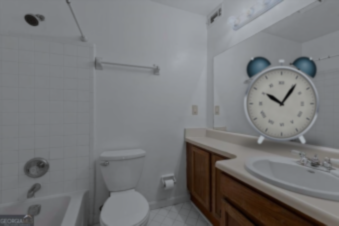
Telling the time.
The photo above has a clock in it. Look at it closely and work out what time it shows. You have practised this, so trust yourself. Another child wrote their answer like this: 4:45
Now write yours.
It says 10:06
